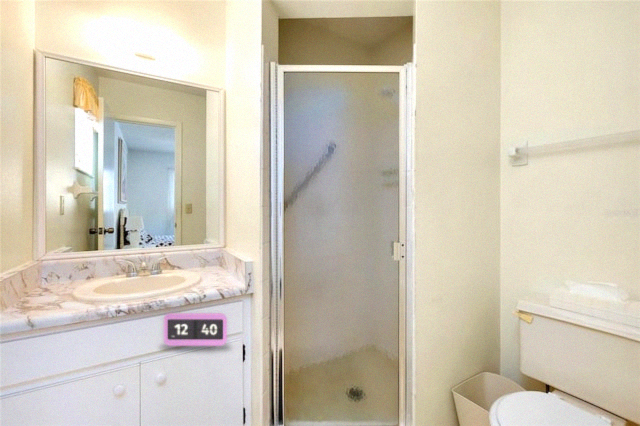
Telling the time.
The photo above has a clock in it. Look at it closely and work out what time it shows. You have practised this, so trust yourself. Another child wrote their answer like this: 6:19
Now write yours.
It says 12:40
